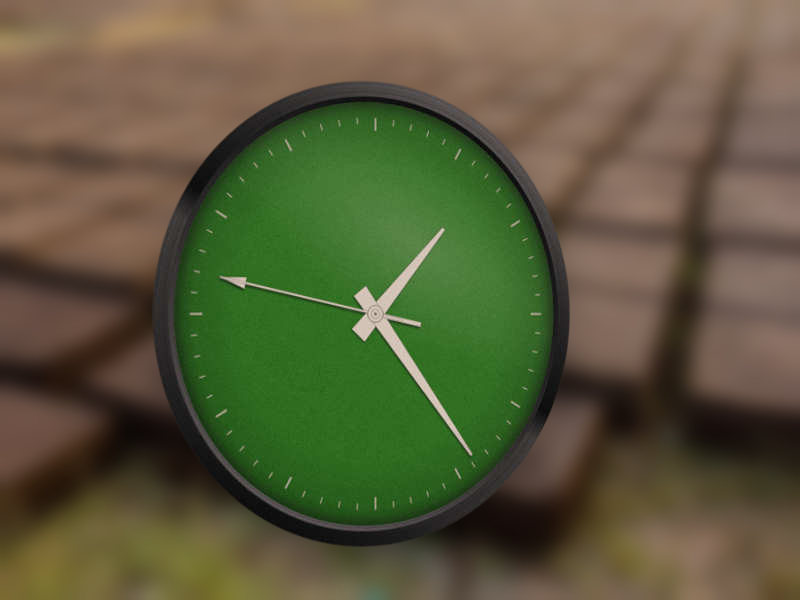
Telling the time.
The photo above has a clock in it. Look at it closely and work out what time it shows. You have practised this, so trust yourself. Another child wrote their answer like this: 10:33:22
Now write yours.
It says 1:23:47
